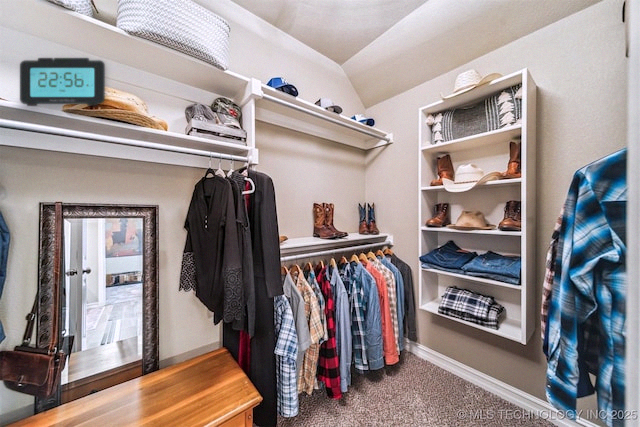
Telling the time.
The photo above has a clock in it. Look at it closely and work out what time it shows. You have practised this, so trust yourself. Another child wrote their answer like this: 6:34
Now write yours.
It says 22:56
